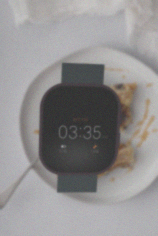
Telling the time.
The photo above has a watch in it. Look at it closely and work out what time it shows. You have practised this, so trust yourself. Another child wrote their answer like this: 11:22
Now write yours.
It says 3:35
